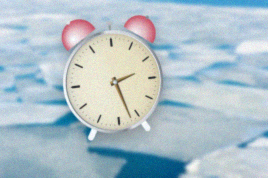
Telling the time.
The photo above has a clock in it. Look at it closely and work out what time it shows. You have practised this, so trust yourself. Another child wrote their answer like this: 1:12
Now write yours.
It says 2:27
